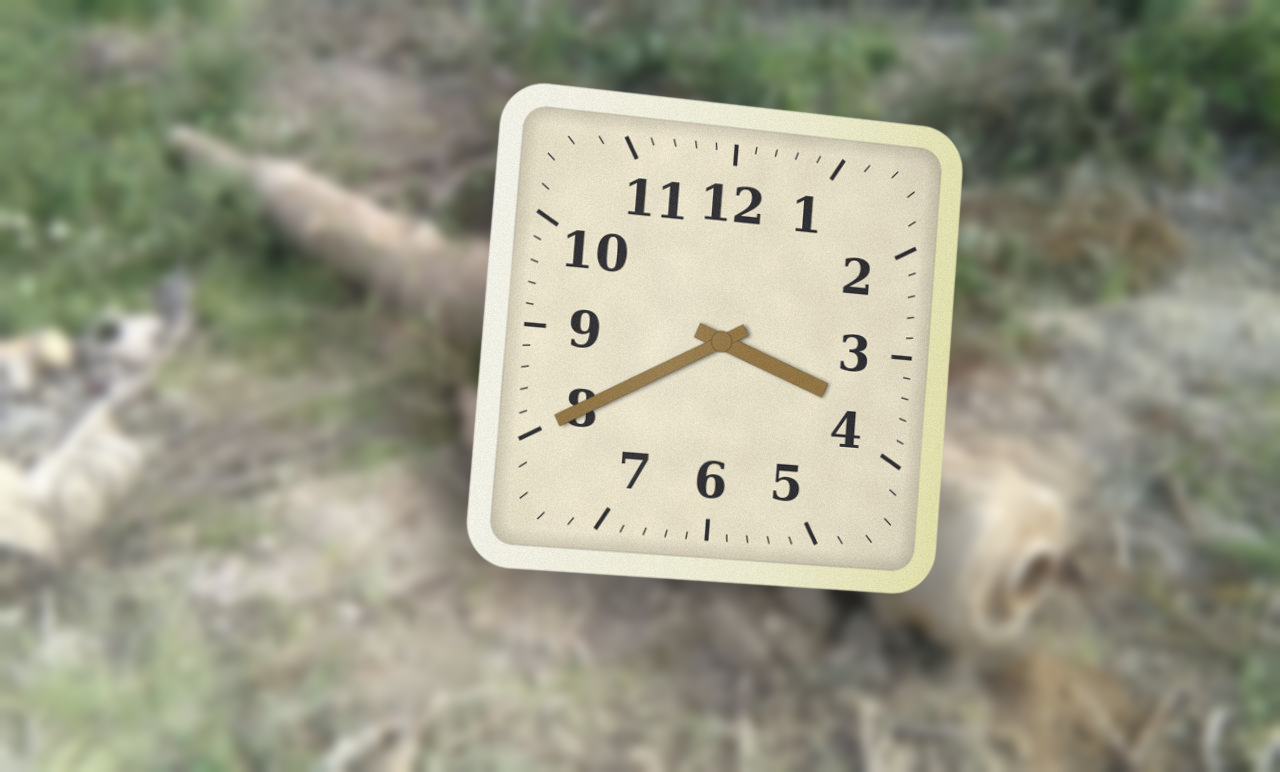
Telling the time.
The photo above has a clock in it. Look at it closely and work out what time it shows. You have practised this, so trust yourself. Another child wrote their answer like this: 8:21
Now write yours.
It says 3:40
